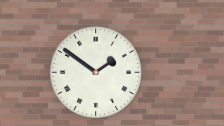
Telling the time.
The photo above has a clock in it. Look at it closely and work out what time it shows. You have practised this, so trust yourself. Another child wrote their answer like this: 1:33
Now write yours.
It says 1:51
